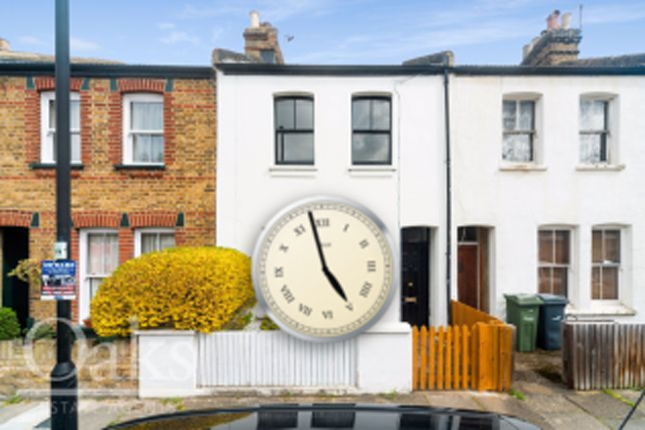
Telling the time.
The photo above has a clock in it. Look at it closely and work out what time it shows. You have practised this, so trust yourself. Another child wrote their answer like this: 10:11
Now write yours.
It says 4:58
